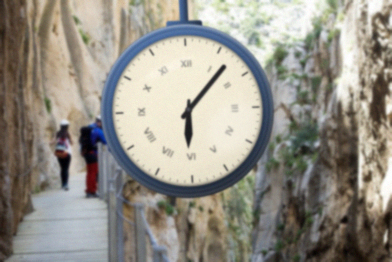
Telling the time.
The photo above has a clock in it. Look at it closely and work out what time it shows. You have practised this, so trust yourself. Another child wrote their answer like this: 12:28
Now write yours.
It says 6:07
